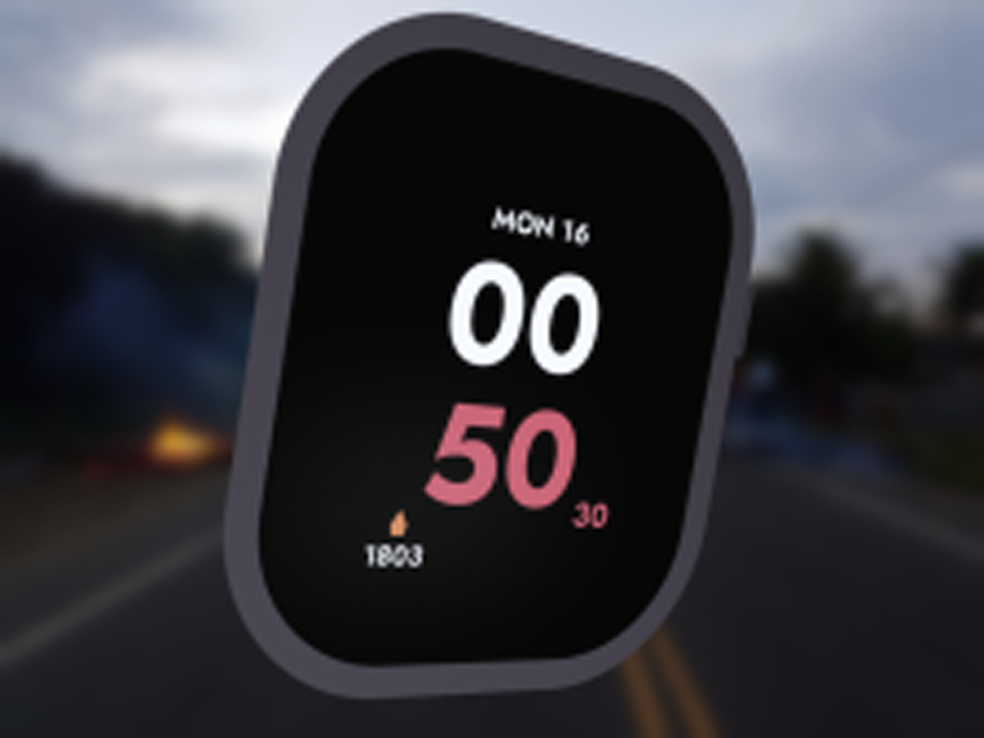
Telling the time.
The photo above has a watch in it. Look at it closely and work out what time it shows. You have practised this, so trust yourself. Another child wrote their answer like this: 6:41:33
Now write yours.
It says 0:50:30
